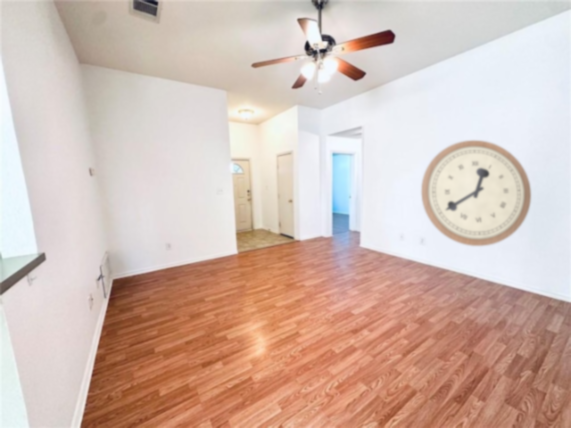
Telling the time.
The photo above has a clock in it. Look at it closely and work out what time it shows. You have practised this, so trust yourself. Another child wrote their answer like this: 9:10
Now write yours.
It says 12:40
